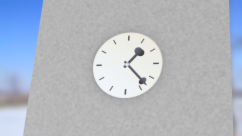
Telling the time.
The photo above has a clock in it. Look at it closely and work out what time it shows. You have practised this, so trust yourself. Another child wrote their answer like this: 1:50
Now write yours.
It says 1:23
